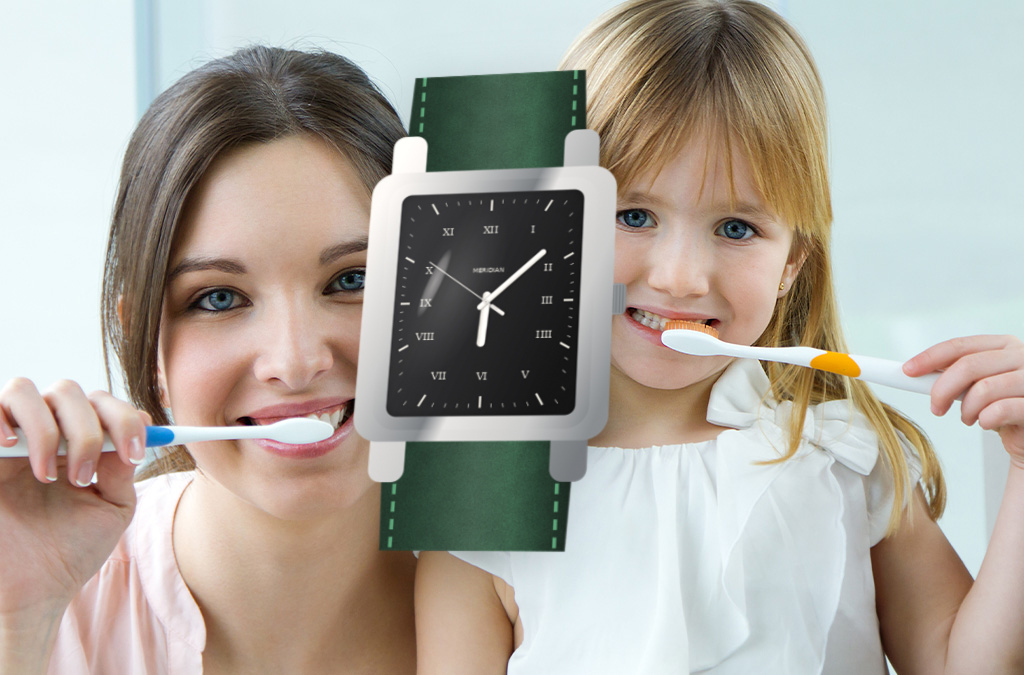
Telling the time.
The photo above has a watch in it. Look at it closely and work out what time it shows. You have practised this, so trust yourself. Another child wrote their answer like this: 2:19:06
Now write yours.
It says 6:07:51
